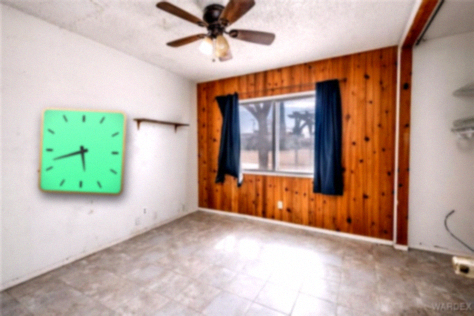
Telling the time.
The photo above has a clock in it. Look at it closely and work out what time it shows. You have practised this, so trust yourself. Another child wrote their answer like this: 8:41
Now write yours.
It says 5:42
